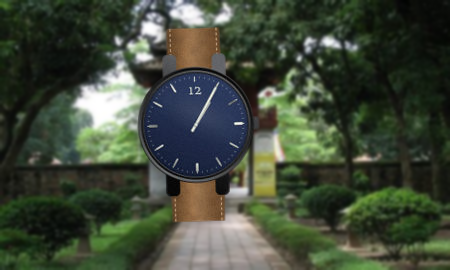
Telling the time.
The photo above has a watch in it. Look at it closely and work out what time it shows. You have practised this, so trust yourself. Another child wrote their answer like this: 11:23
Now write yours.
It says 1:05
